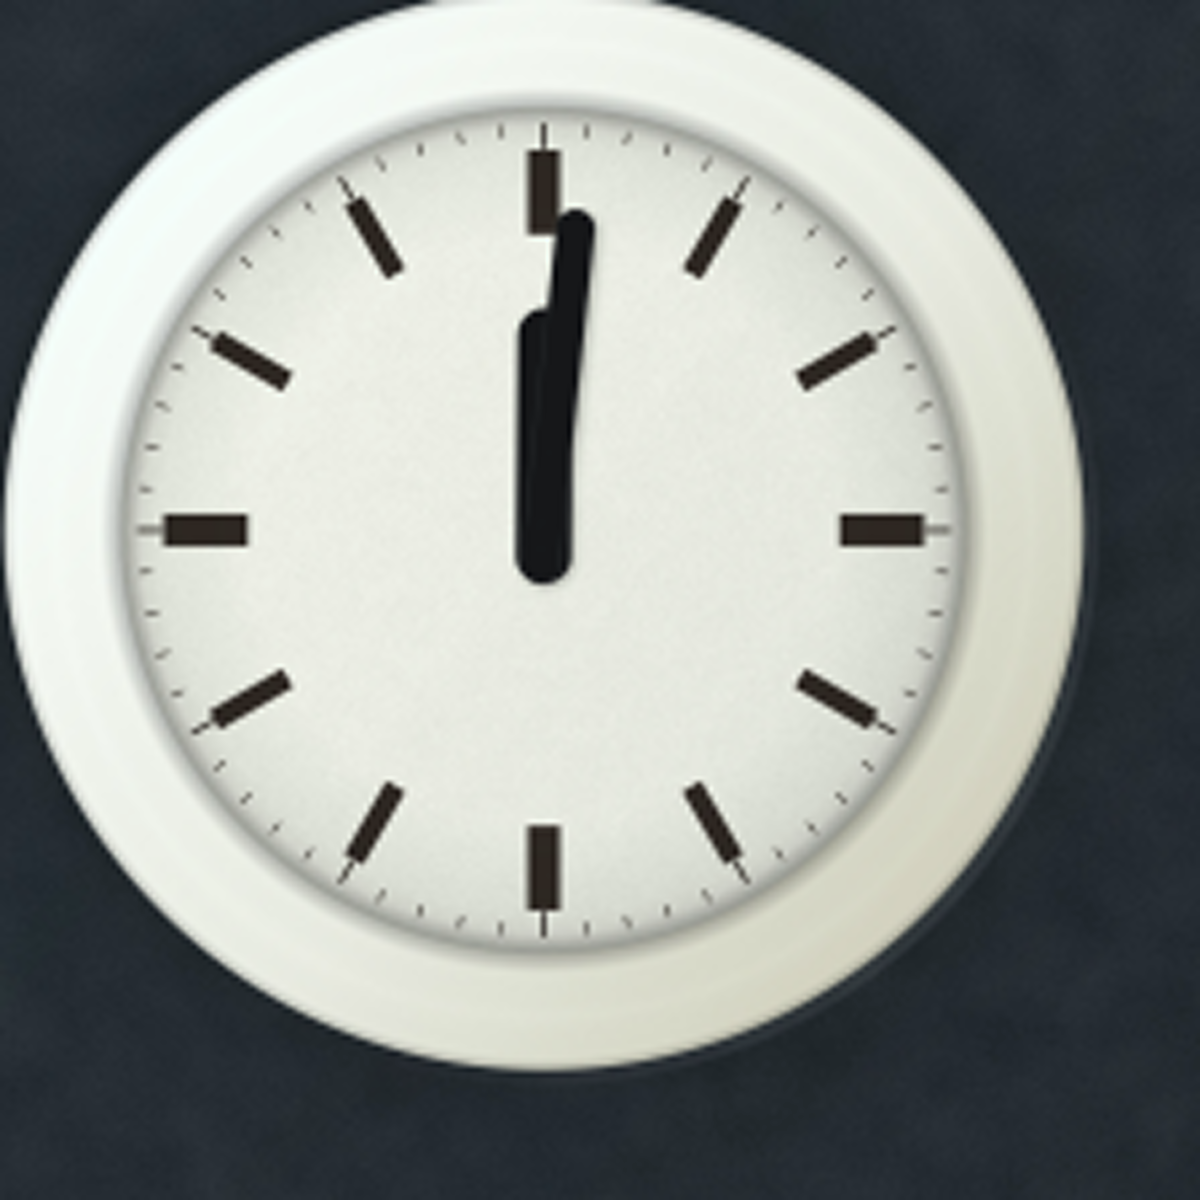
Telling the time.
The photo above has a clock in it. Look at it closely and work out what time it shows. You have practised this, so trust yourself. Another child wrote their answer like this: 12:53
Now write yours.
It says 12:01
